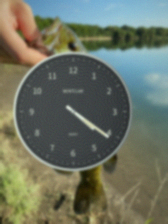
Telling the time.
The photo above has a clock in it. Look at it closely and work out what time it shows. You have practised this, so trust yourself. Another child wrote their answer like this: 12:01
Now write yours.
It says 4:21
